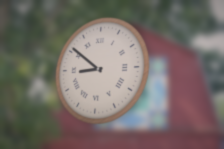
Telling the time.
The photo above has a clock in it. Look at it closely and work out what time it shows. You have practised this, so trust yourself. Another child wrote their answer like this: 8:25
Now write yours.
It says 8:51
